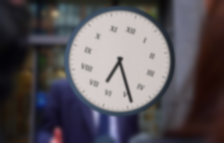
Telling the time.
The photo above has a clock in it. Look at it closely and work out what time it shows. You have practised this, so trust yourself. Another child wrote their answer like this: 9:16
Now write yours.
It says 6:24
